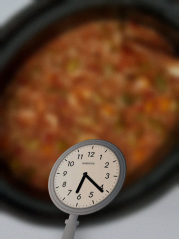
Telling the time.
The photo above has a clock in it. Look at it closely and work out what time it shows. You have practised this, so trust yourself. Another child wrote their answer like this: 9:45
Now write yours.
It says 6:21
